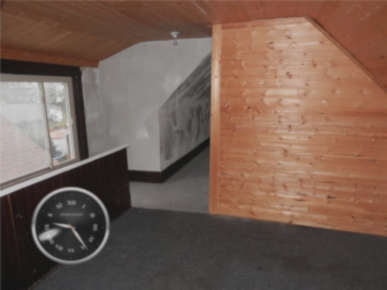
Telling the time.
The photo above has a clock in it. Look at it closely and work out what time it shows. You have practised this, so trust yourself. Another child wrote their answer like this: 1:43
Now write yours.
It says 9:24
